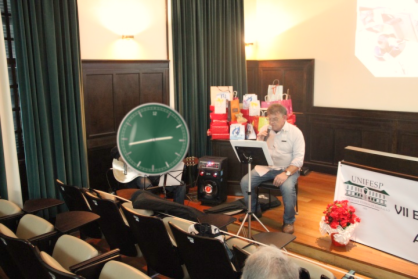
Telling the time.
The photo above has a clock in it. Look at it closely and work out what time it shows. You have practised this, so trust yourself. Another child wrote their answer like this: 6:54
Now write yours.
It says 2:43
